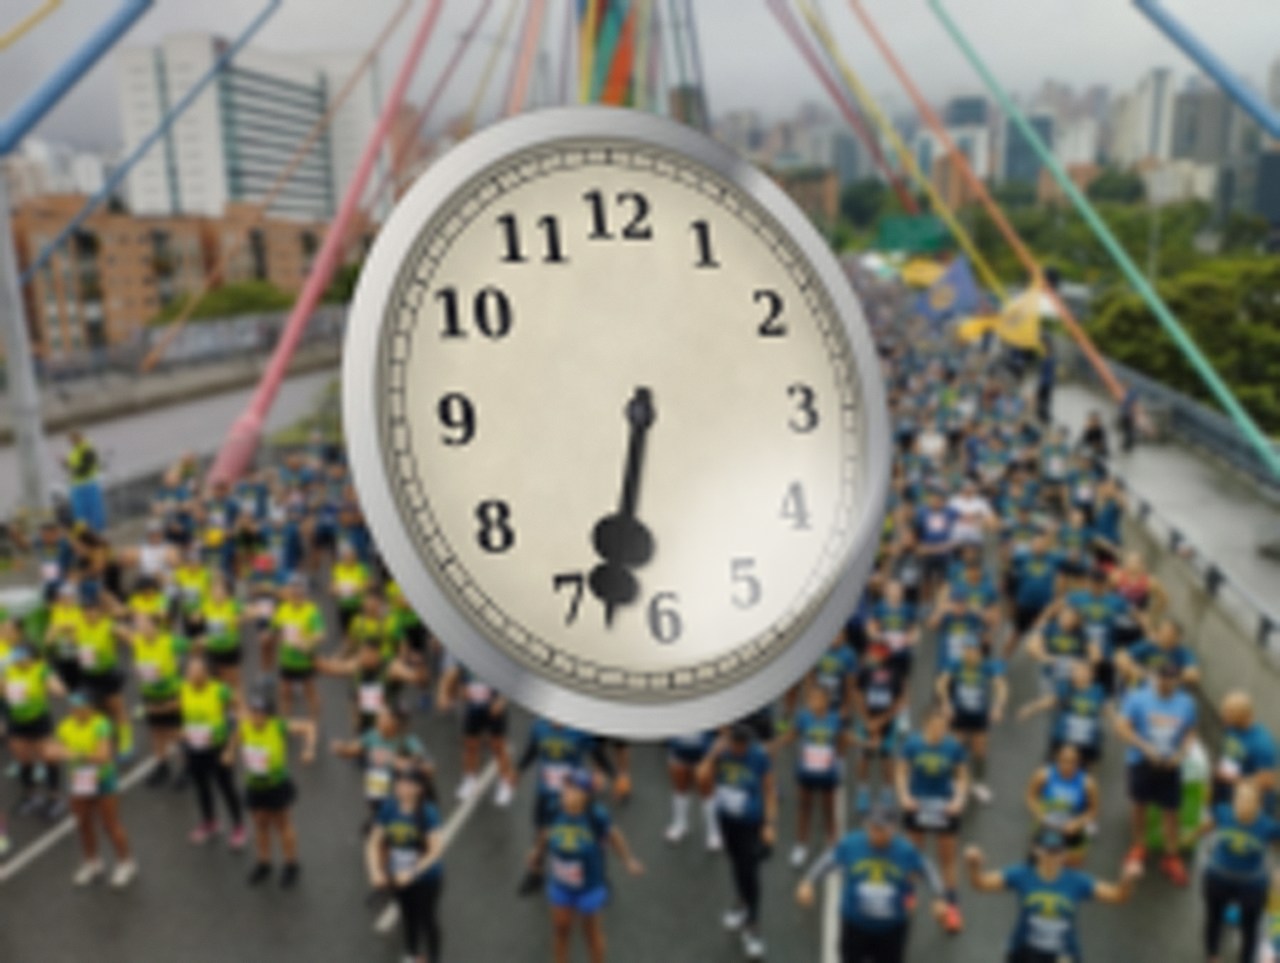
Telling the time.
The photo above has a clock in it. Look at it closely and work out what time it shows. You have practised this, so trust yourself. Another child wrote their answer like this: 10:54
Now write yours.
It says 6:33
